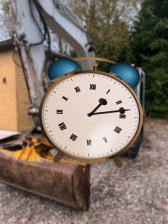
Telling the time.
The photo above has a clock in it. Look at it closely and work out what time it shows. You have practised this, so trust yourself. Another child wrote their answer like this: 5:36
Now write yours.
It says 1:13
